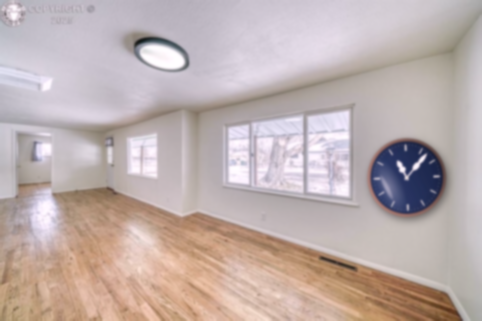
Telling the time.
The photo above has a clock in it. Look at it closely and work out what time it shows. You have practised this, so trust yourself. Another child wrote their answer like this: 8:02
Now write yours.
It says 11:07
